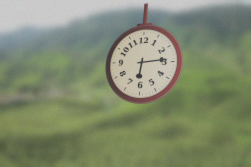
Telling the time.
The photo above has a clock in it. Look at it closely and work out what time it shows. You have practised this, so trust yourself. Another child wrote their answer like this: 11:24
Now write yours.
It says 6:14
